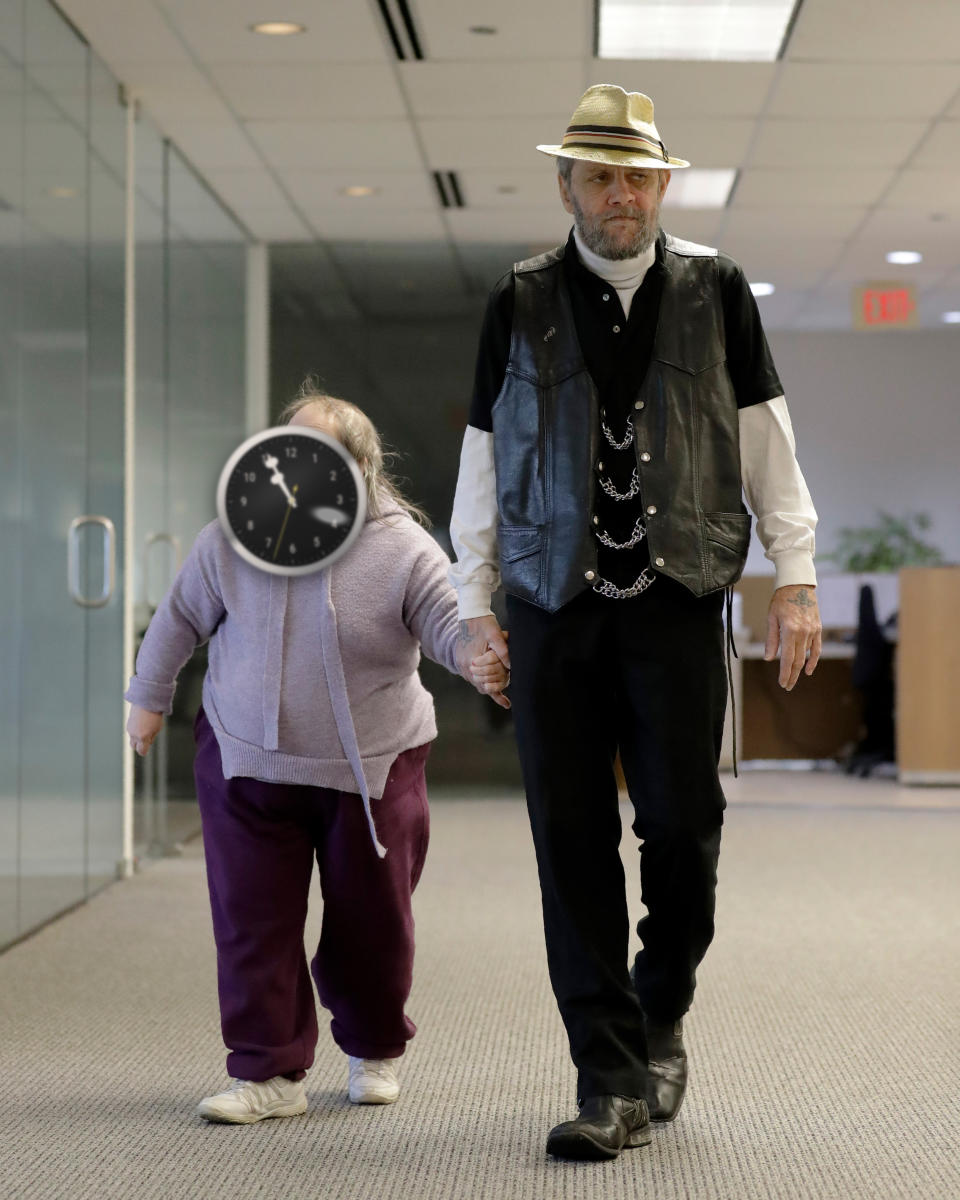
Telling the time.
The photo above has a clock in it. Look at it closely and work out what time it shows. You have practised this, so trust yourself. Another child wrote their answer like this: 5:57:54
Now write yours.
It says 10:55:33
